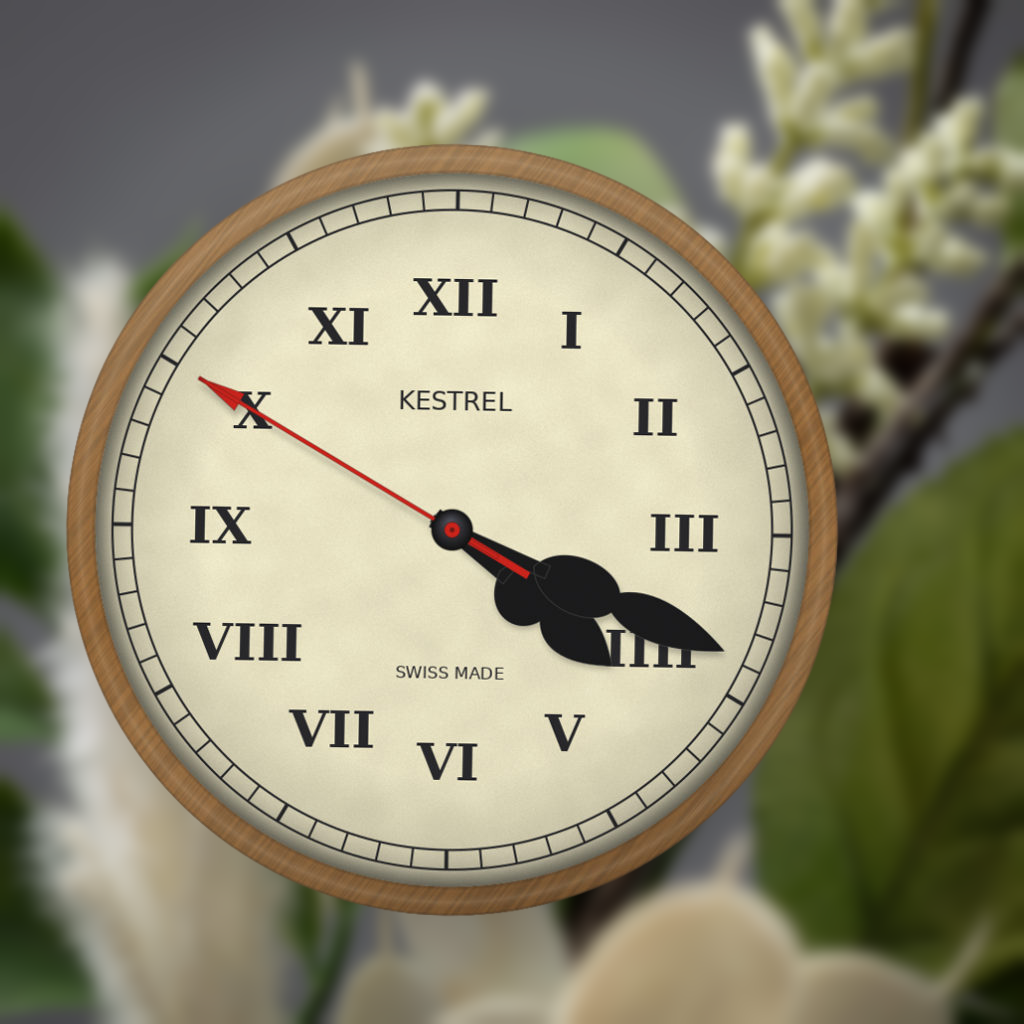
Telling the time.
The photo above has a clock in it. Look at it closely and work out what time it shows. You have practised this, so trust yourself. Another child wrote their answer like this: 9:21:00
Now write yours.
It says 4:18:50
